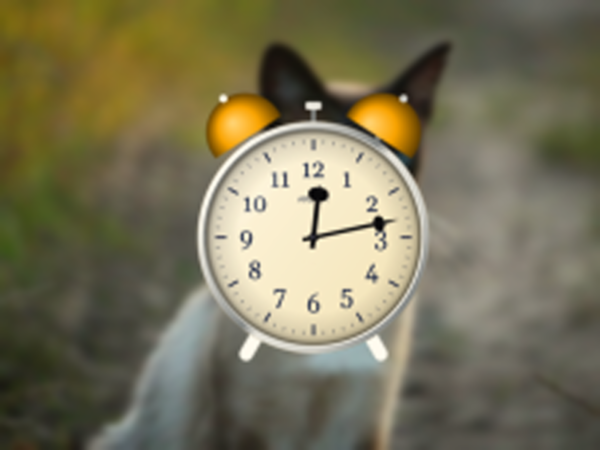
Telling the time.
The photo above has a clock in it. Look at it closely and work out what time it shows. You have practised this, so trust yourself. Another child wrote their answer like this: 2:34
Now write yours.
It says 12:13
